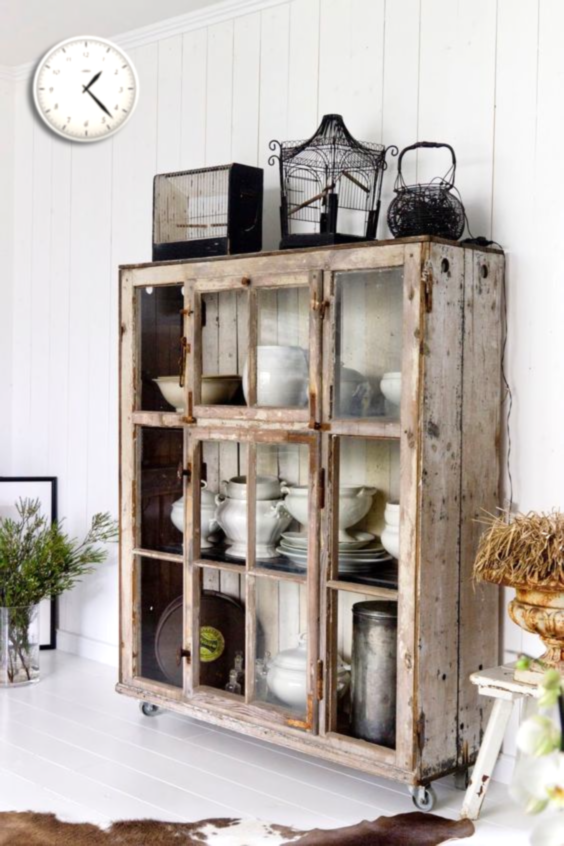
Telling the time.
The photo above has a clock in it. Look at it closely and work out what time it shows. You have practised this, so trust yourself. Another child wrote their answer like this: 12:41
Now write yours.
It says 1:23
